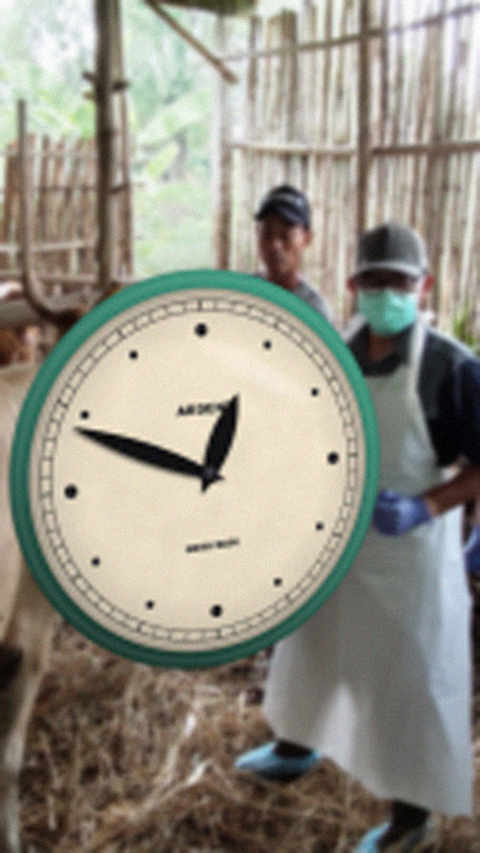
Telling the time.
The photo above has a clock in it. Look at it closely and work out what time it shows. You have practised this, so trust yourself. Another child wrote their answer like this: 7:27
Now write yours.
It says 12:49
